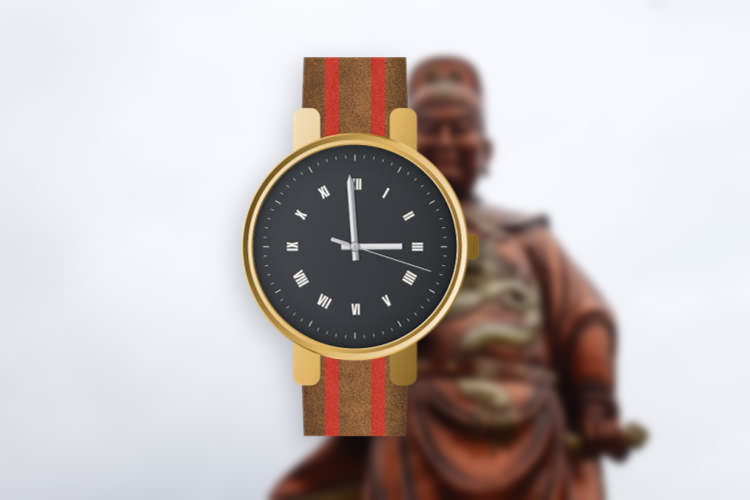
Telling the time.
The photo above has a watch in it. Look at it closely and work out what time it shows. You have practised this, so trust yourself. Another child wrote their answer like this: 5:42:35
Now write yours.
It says 2:59:18
